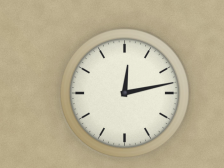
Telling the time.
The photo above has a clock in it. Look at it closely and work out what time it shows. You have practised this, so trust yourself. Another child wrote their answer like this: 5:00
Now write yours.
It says 12:13
